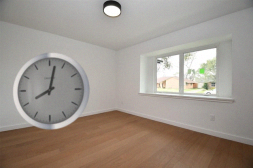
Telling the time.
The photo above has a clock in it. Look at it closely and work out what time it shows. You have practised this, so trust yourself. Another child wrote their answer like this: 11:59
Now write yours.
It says 8:02
